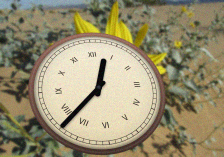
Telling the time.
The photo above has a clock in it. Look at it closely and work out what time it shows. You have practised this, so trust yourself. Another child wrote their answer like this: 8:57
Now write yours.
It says 12:38
